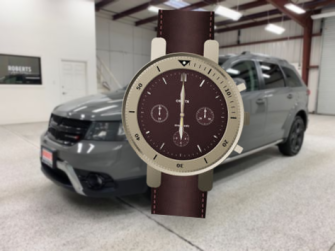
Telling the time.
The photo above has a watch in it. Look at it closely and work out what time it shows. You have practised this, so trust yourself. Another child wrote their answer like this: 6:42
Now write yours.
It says 6:00
